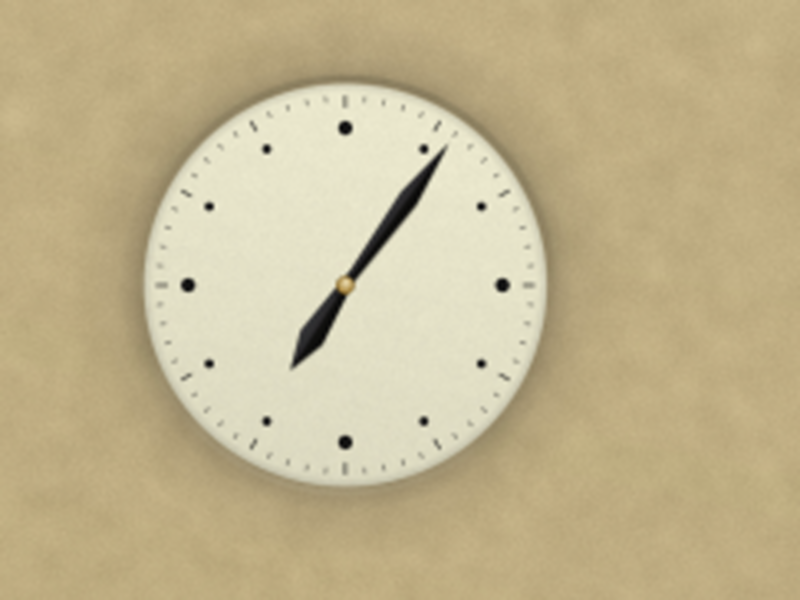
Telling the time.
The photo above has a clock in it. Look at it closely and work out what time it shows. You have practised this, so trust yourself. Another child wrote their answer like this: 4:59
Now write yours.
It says 7:06
